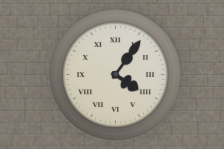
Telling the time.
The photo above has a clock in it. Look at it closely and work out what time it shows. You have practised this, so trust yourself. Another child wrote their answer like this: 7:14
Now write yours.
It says 4:06
